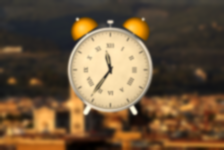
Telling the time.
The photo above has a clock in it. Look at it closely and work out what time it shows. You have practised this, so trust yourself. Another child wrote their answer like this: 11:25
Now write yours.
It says 11:36
